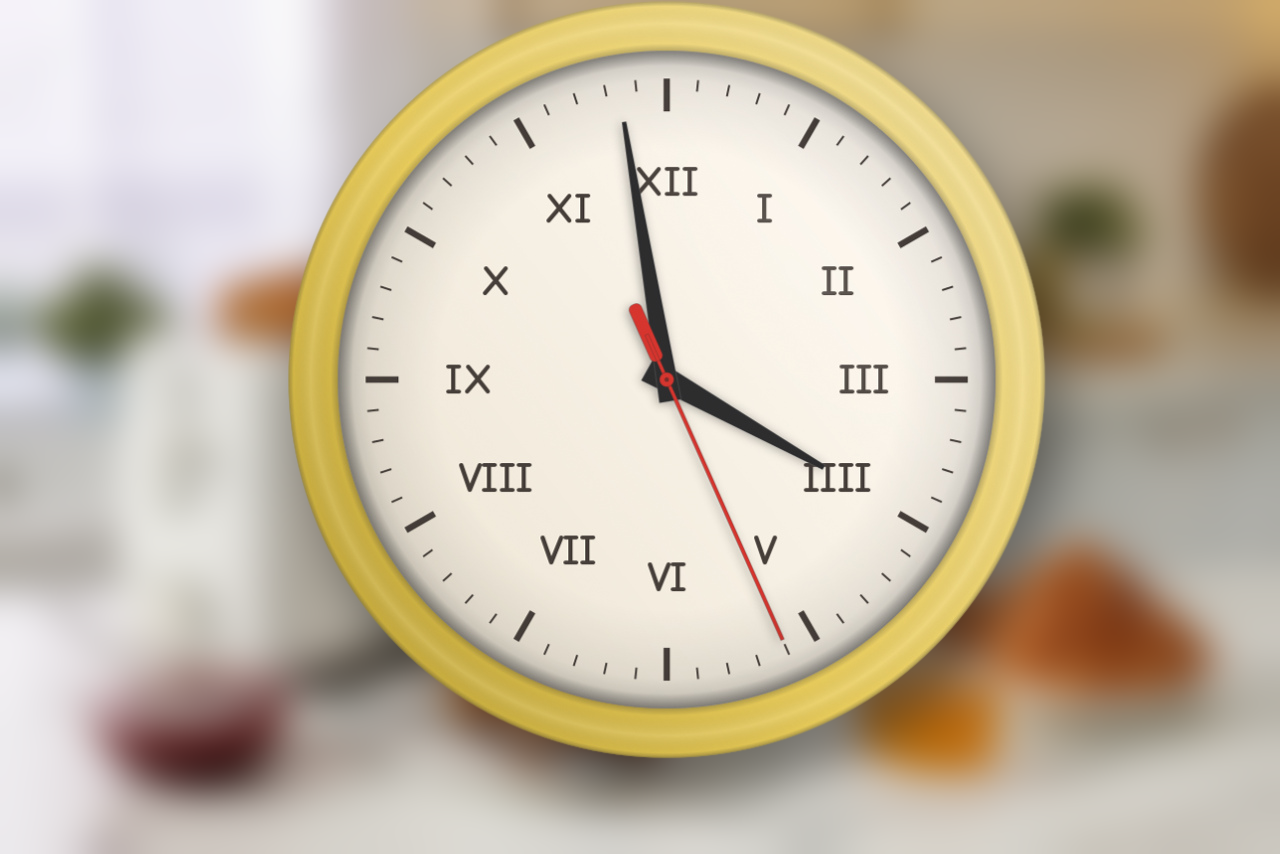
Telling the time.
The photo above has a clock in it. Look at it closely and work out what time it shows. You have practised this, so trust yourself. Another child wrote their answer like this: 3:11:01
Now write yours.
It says 3:58:26
